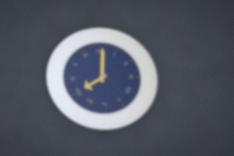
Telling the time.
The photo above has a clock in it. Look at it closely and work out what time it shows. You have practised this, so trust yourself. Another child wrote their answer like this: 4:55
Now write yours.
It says 8:01
